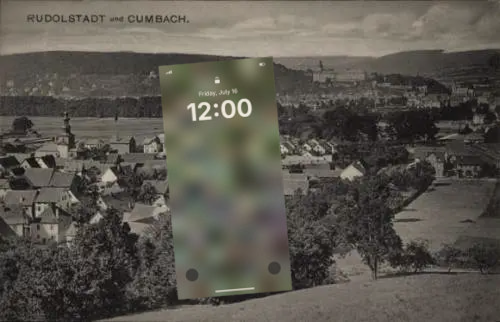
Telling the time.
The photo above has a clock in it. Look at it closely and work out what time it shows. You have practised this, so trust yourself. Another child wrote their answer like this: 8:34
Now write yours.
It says 12:00
